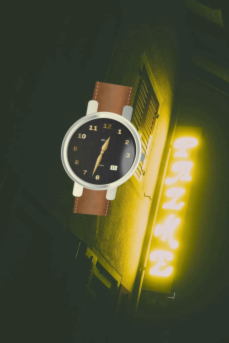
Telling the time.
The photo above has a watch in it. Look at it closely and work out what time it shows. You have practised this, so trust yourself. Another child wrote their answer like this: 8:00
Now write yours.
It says 12:32
